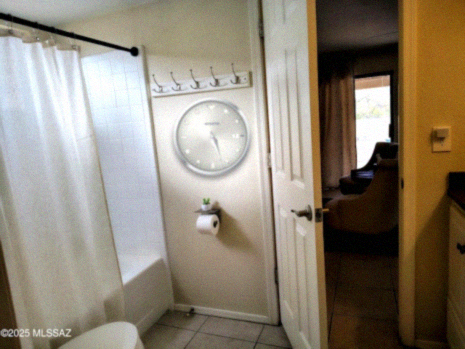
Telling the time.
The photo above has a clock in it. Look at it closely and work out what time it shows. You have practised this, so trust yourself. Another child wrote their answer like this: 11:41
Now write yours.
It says 5:27
